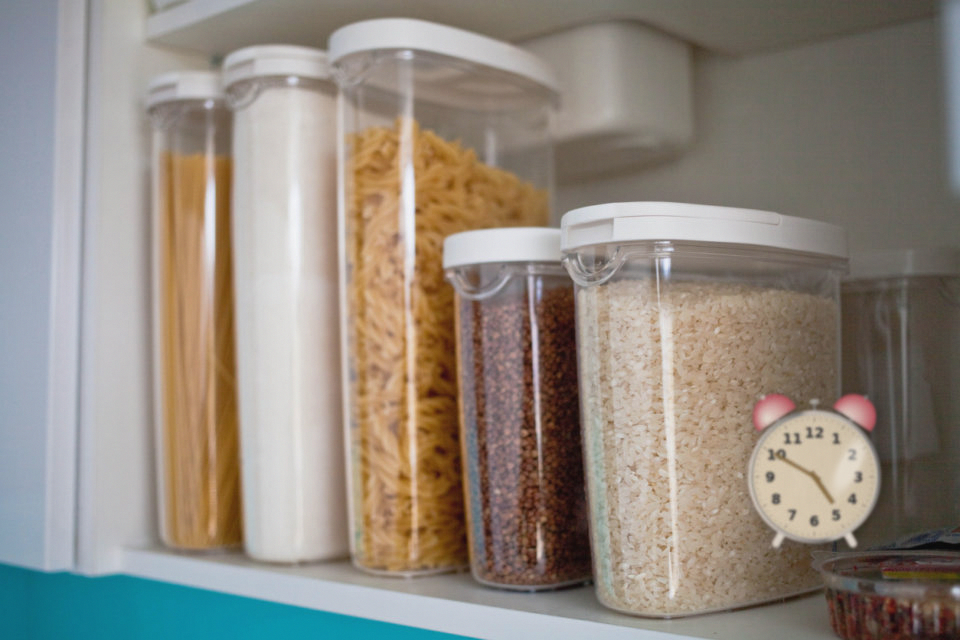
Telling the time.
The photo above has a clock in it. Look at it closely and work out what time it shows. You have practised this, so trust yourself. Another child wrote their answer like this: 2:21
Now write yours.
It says 4:50
